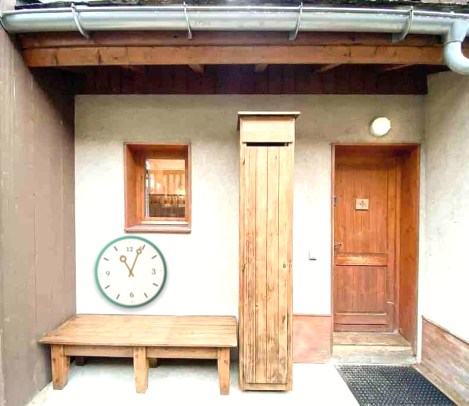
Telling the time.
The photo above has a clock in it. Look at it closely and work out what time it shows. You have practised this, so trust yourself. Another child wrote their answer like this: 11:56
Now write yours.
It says 11:04
